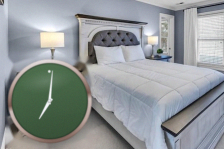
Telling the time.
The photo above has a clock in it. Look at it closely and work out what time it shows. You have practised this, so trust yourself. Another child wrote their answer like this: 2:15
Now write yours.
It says 7:01
